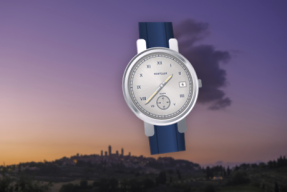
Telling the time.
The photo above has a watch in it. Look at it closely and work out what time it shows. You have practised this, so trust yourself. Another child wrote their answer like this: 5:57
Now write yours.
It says 1:38
